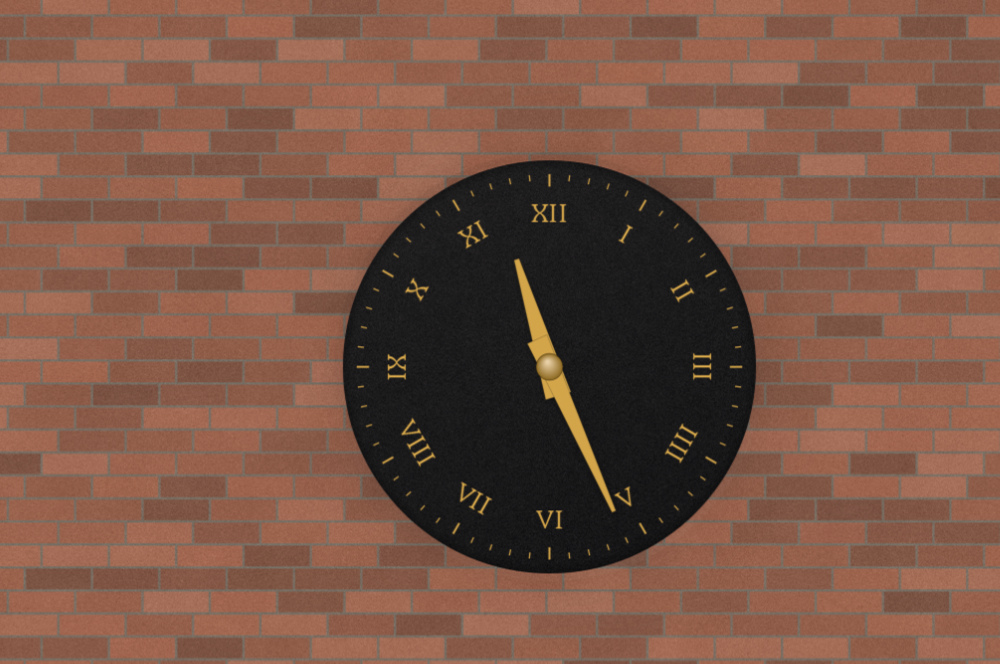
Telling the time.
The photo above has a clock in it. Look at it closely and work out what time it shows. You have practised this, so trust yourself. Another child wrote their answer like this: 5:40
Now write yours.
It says 11:26
